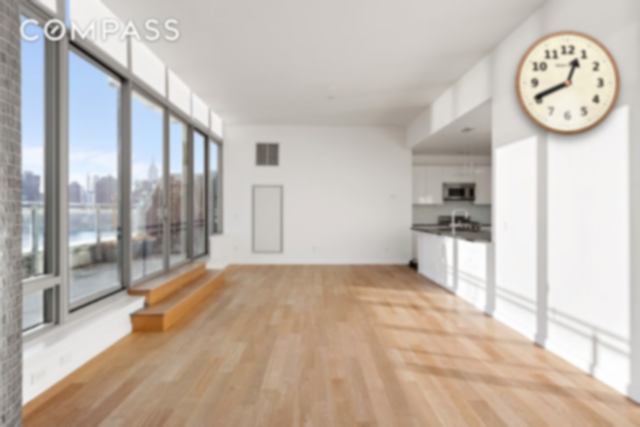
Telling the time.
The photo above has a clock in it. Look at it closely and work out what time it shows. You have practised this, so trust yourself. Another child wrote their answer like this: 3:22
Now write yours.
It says 12:41
